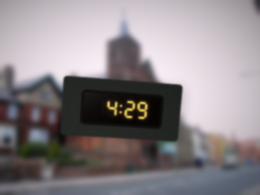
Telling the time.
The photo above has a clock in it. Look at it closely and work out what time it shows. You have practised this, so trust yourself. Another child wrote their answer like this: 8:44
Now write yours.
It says 4:29
